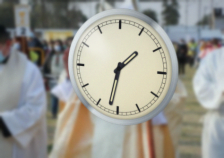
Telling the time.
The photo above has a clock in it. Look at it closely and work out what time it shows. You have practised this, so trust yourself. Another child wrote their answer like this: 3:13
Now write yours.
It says 1:32
